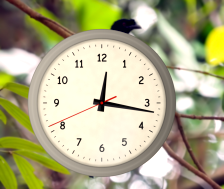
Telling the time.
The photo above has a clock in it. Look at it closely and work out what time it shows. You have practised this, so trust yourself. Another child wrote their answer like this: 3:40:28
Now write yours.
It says 12:16:41
